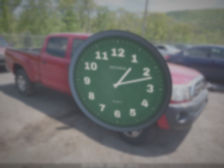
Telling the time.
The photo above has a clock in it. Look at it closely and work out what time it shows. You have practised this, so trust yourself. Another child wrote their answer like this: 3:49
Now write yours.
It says 1:12
